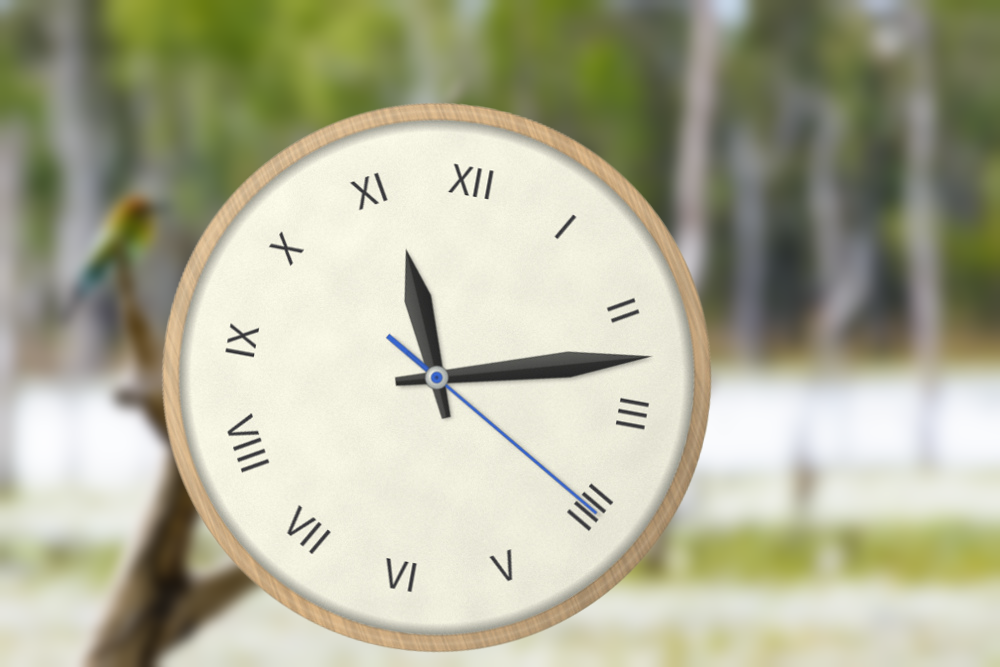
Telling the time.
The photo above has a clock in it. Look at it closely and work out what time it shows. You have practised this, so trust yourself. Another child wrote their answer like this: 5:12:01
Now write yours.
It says 11:12:20
